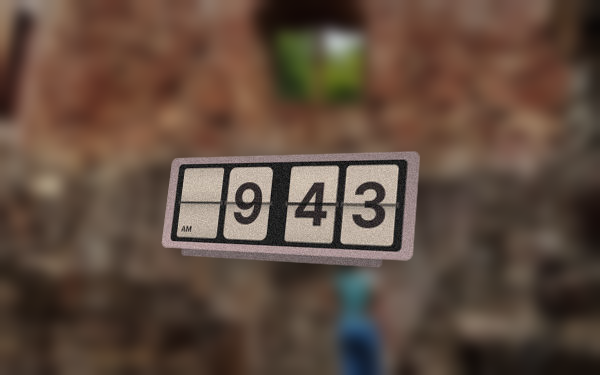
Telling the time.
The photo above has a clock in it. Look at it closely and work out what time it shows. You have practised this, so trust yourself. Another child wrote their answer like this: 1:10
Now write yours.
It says 9:43
